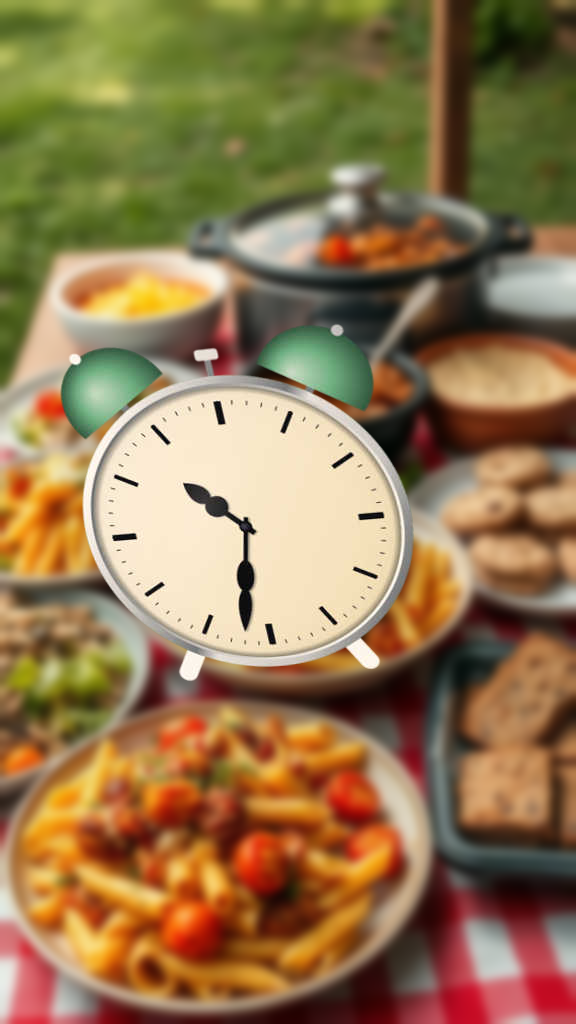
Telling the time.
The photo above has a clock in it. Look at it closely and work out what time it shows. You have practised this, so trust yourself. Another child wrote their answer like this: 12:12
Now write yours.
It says 10:32
